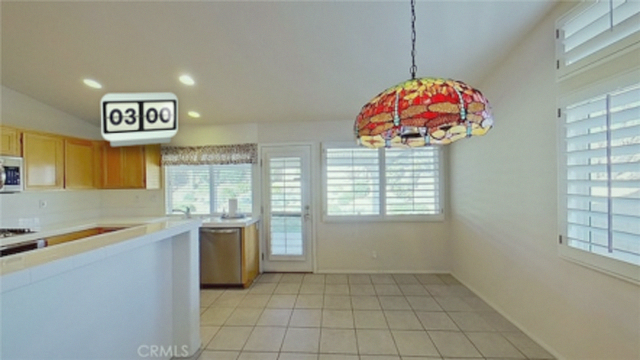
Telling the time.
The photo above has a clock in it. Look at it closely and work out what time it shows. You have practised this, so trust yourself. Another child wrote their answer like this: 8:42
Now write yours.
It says 3:00
